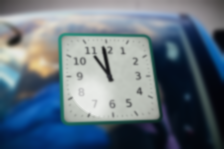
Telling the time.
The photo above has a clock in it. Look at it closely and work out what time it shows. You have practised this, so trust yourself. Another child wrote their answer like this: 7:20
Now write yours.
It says 10:59
